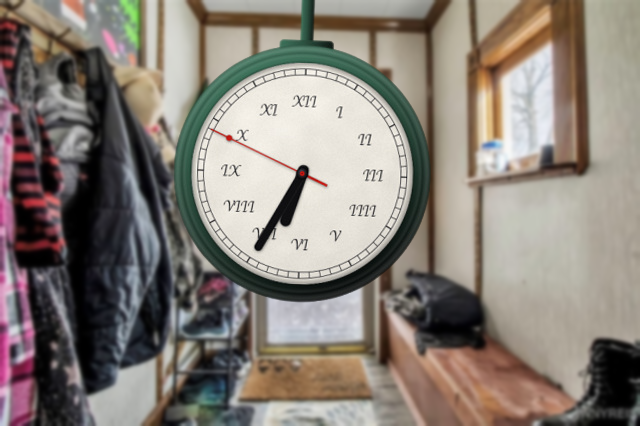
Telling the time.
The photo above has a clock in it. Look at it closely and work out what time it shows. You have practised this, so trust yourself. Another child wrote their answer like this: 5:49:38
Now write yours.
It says 6:34:49
